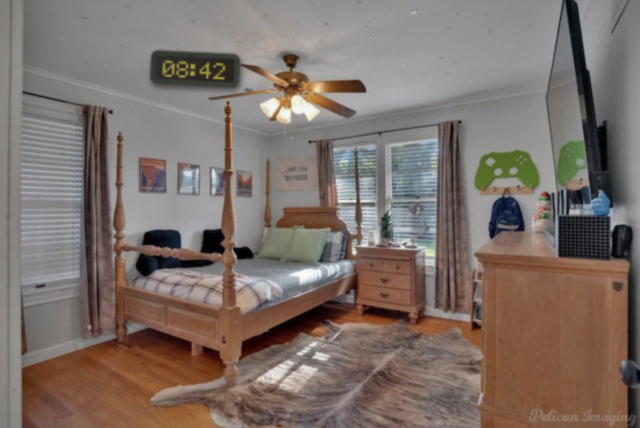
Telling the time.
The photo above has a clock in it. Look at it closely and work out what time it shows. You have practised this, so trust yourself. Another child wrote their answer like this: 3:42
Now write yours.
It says 8:42
